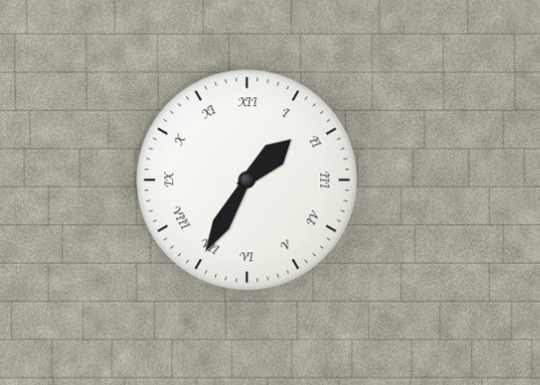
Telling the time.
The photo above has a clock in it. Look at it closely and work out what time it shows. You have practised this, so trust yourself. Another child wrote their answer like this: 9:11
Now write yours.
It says 1:35
